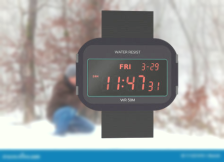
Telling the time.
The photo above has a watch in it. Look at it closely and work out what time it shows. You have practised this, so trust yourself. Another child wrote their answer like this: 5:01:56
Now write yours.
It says 11:47:31
